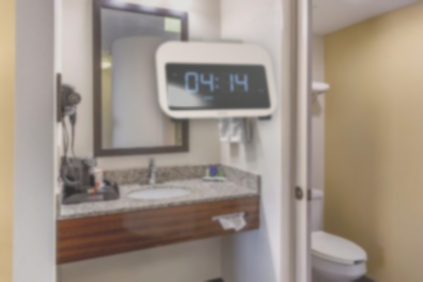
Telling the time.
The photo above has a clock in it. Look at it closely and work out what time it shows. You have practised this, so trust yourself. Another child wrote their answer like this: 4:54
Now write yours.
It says 4:14
